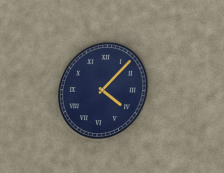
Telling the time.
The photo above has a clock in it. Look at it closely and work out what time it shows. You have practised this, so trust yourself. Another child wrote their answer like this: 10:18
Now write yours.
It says 4:07
